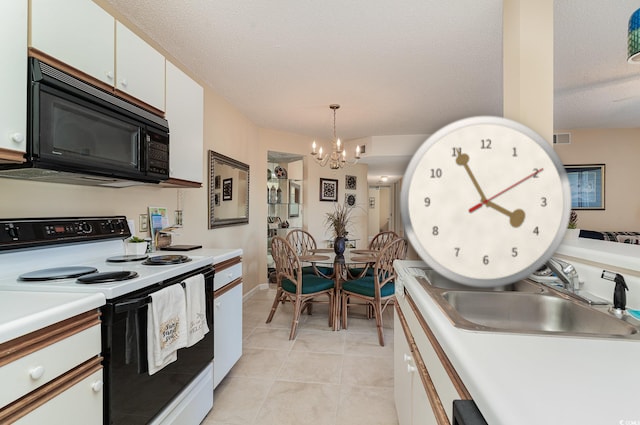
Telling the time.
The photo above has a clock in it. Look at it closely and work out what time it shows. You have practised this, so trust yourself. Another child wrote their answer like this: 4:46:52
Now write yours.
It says 3:55:10
